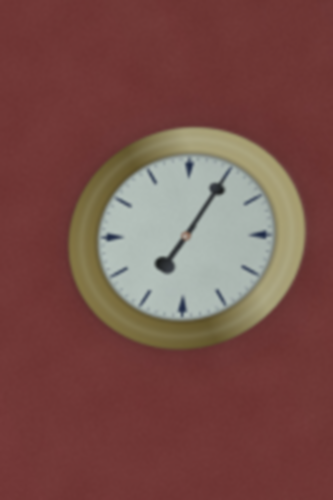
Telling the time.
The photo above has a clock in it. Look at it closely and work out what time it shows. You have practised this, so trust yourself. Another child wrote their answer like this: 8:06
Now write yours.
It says 7:05
